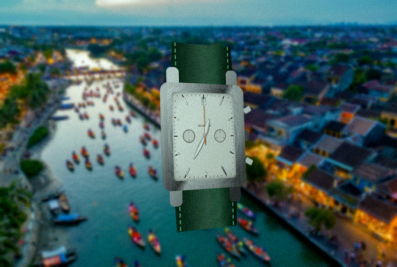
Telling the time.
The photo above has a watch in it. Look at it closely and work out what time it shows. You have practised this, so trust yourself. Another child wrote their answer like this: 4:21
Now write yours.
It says 12:35
